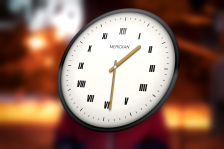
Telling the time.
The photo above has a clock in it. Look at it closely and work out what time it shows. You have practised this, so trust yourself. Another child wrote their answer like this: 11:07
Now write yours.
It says 1:29
